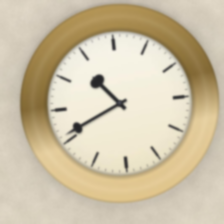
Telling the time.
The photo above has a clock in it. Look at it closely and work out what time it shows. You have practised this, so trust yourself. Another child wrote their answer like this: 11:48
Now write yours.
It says 10:41
